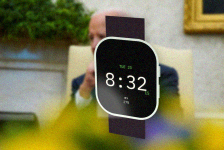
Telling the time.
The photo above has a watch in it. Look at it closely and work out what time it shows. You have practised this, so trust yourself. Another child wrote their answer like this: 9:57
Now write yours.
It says 8:32
